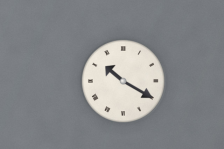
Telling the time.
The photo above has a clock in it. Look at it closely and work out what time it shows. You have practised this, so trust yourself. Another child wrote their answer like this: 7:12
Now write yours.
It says 10:20
